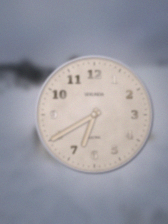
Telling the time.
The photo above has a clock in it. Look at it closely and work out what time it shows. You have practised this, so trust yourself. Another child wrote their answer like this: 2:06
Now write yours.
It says 6:40
